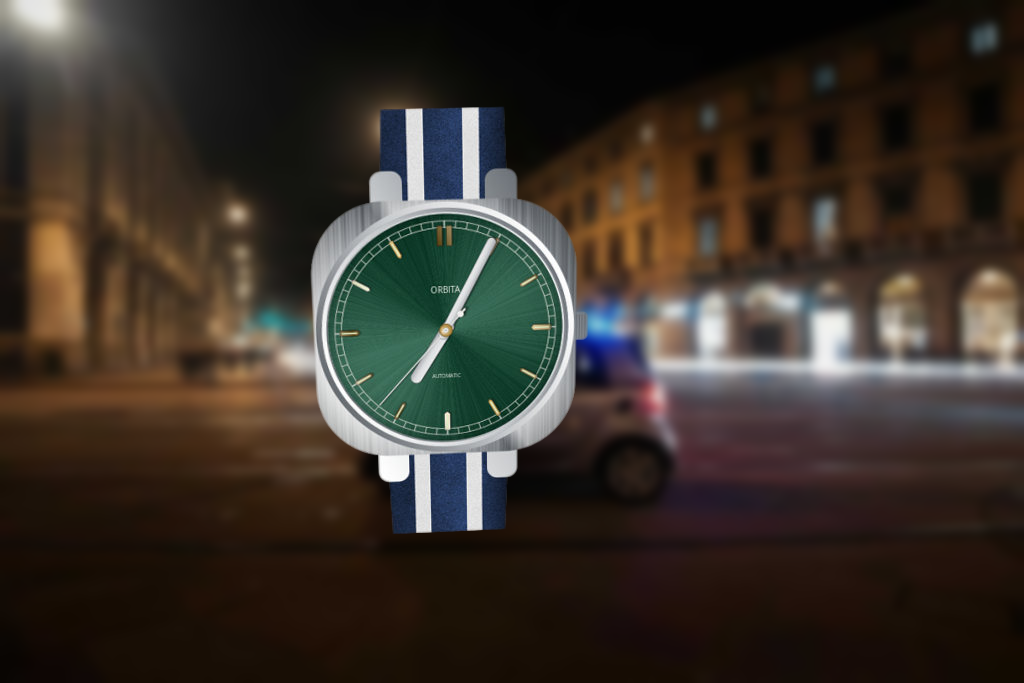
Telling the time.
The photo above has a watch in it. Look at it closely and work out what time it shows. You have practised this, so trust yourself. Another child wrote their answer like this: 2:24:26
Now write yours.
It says 7:04:37
